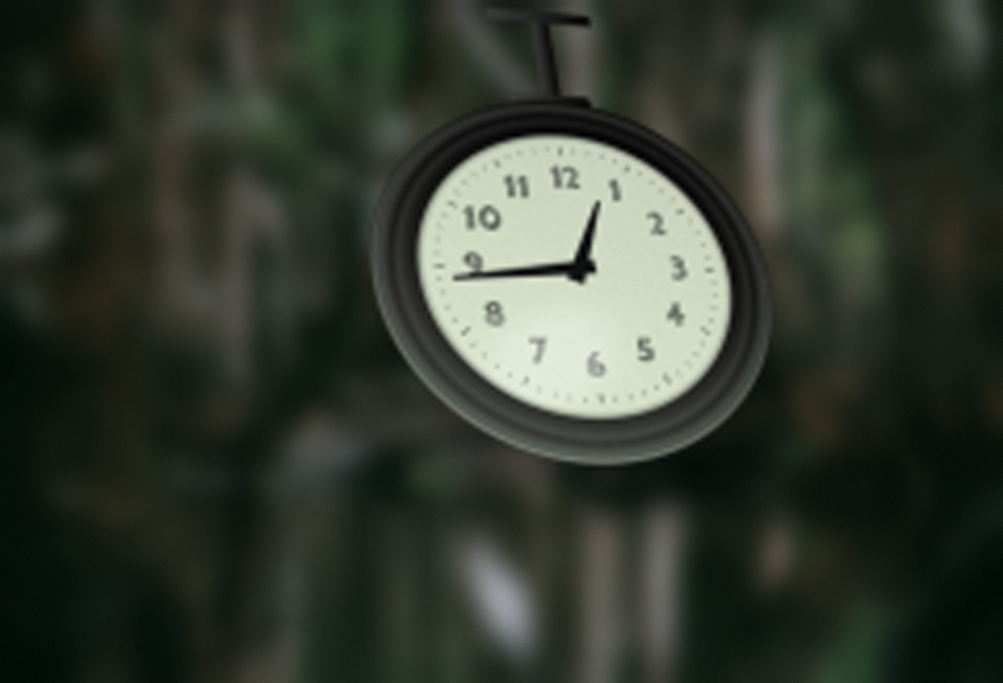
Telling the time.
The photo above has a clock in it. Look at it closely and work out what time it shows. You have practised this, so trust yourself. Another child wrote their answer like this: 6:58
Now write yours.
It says 12:44
